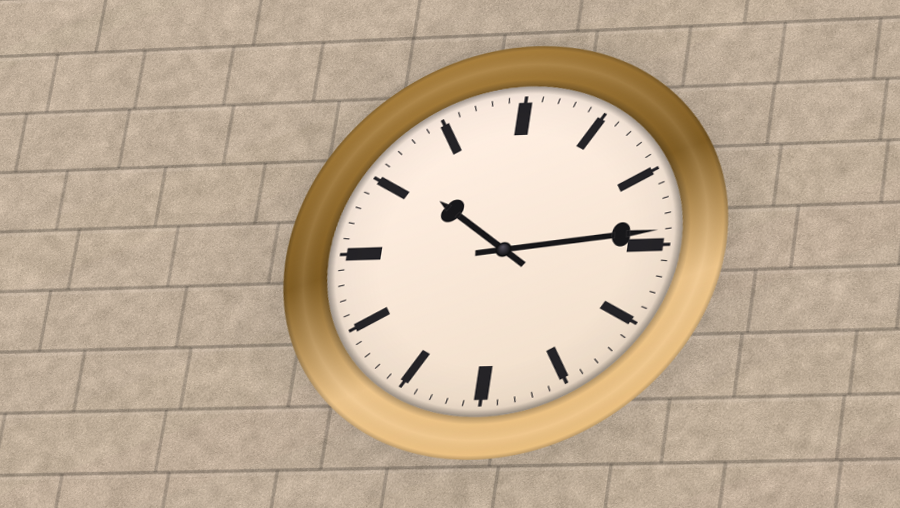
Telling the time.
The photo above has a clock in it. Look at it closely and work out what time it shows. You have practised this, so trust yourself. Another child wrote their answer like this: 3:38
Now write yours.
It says 10:14
